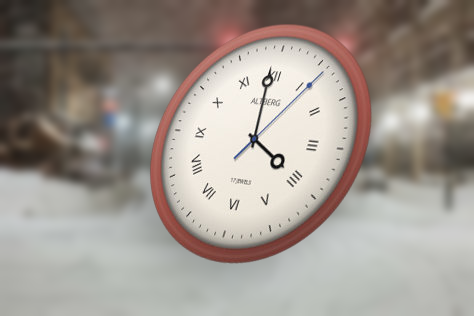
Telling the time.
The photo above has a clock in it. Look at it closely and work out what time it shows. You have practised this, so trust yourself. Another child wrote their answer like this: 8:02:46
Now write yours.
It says 3:59:06
